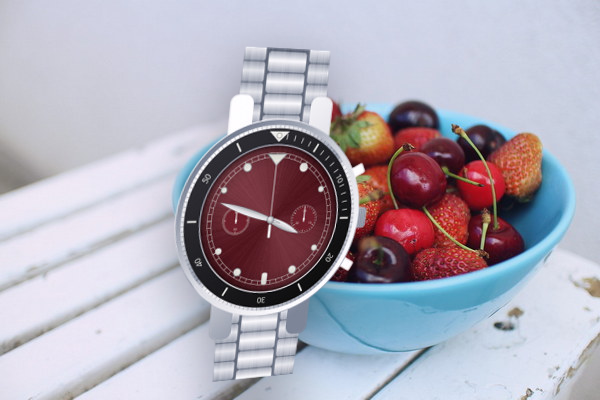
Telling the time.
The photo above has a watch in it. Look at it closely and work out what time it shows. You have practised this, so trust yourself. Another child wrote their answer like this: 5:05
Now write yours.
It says 3:48
